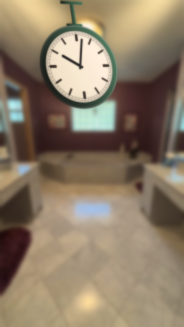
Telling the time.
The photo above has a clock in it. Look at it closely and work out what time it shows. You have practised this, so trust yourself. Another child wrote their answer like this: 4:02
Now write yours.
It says 10:02
